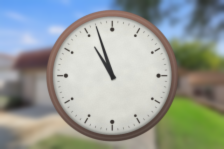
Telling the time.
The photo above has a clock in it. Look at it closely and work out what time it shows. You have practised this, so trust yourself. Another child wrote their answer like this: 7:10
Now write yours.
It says 10:57
